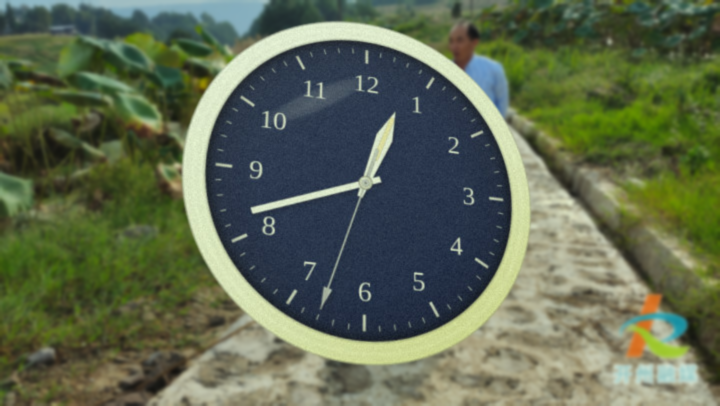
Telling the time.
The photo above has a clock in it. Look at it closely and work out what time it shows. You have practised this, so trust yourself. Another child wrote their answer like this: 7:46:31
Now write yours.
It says 12:41:33
